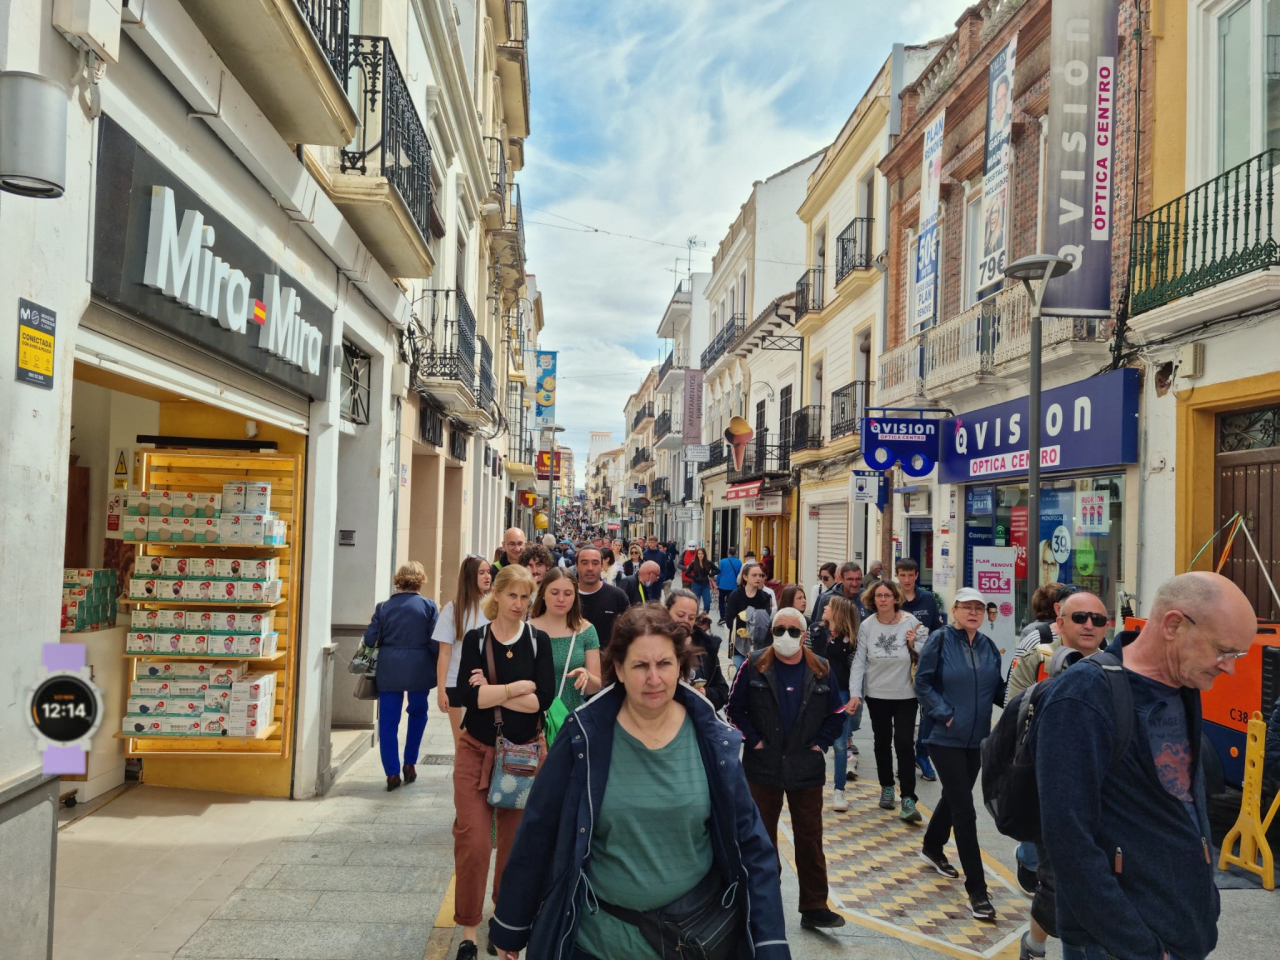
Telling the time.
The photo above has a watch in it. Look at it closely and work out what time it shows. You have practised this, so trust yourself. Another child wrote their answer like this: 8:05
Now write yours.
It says 12:14
